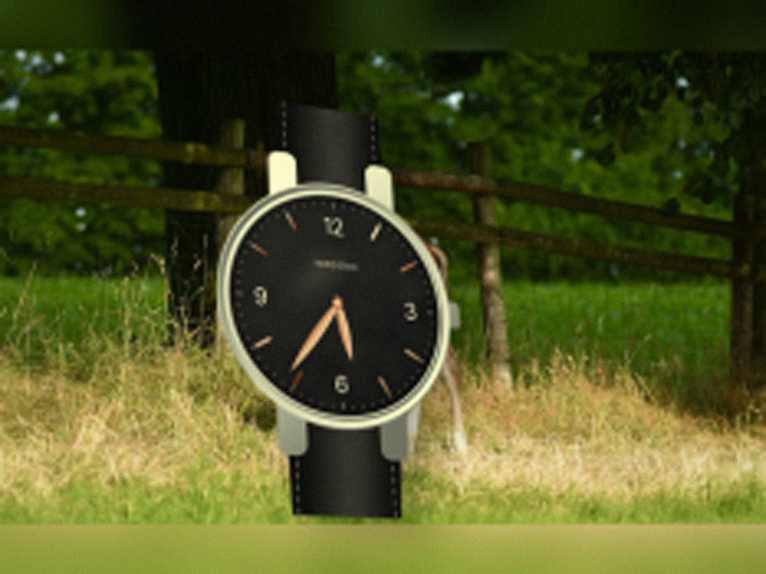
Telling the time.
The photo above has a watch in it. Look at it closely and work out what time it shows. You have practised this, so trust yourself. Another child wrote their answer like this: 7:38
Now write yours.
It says 5:36
